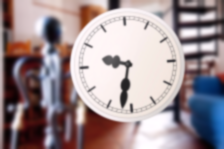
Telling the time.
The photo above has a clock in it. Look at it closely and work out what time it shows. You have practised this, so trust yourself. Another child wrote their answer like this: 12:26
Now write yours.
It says 9:32
